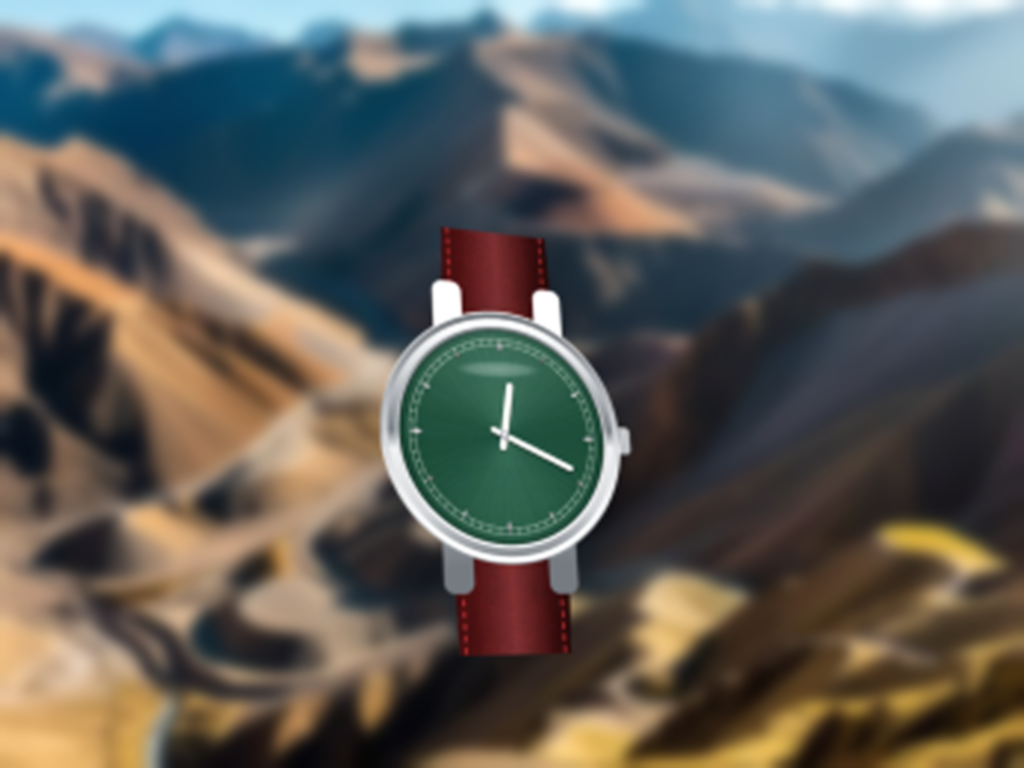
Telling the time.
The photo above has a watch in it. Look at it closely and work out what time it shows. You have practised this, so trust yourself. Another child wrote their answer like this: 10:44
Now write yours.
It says 12:19
